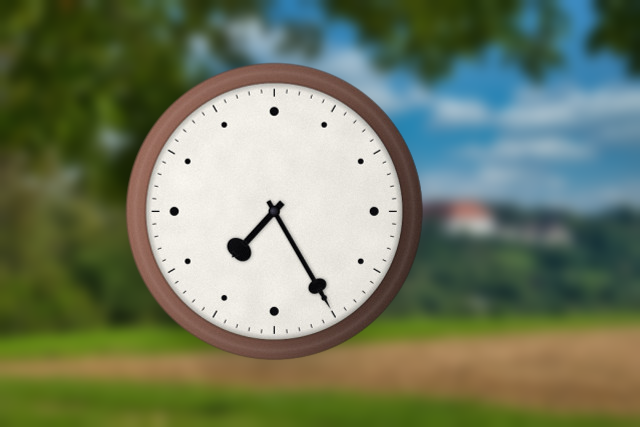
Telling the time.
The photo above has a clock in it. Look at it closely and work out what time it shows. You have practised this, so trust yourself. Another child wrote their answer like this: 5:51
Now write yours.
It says 7:25
